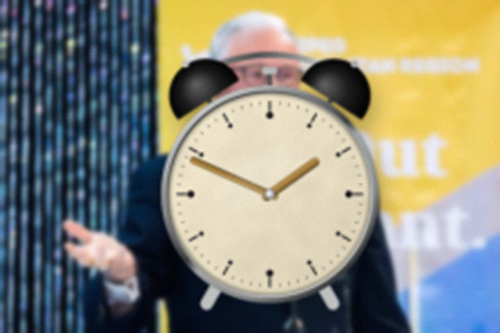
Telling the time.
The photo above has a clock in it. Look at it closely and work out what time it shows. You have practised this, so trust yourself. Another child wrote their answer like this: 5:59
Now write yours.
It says 1:49
